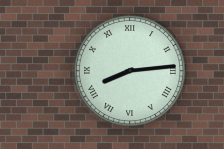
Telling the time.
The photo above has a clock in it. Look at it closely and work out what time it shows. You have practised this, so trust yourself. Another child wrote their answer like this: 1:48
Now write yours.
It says 8:14
